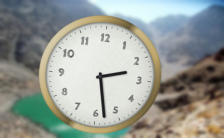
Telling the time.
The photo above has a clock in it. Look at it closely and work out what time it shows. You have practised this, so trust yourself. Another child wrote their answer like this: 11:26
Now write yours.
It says 2:28
